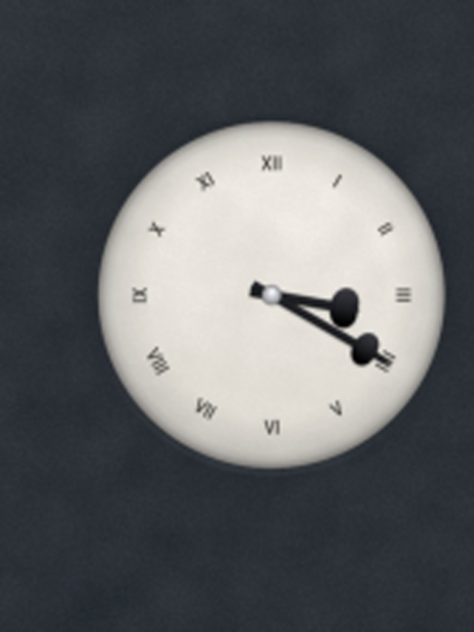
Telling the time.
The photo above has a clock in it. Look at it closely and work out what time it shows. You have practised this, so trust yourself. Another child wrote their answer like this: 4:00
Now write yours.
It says 3:20
